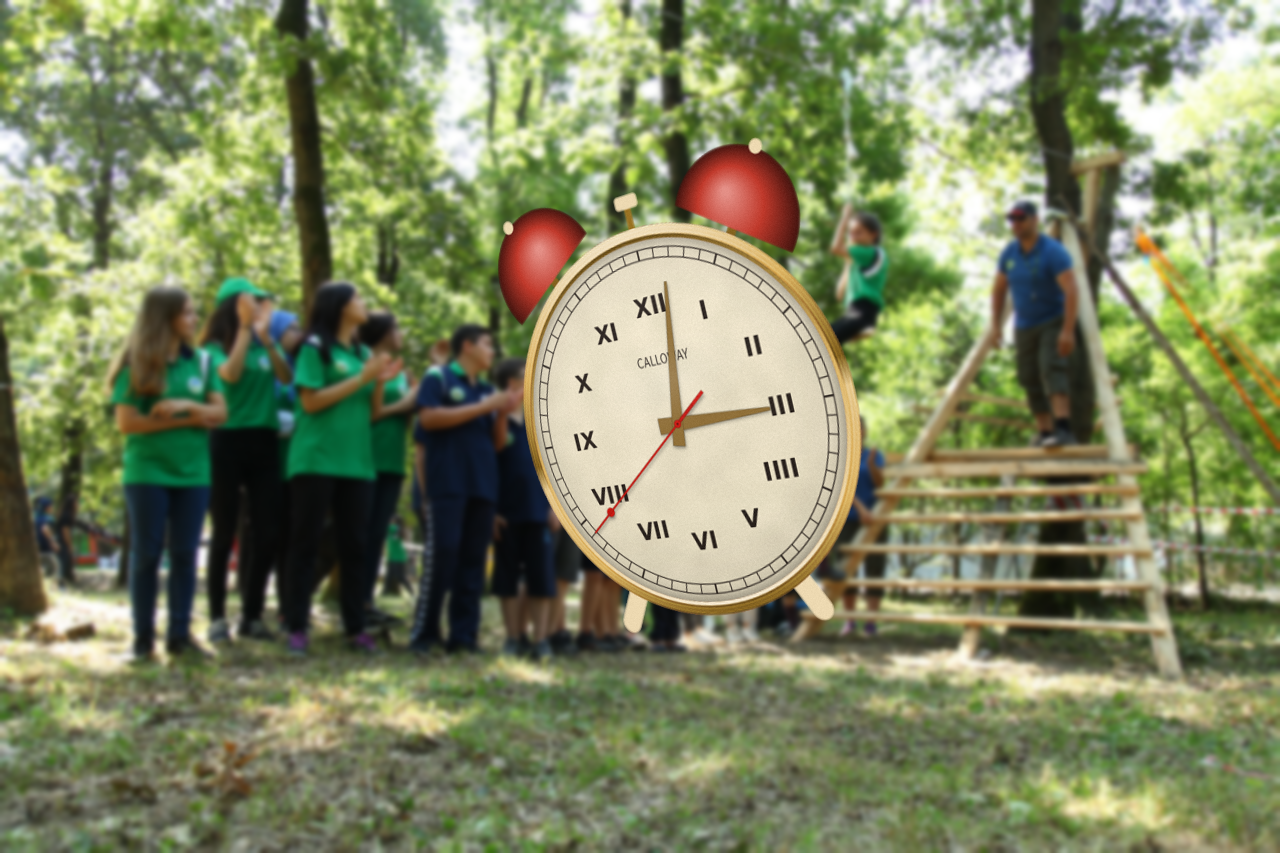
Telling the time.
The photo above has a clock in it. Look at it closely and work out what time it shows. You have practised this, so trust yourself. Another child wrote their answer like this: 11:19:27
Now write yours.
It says 3:01:39
